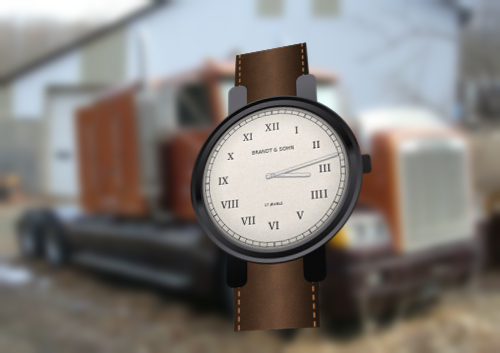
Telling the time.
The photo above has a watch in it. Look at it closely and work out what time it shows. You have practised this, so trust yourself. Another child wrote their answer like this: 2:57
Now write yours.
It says 3:13
